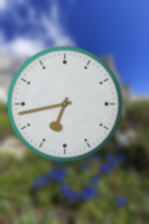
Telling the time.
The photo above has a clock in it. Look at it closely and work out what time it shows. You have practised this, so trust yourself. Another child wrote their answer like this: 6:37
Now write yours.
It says 6:43
